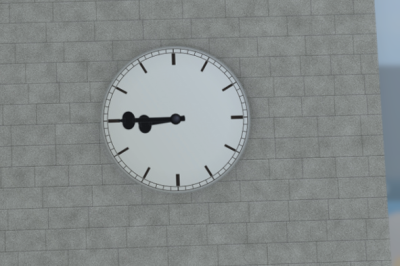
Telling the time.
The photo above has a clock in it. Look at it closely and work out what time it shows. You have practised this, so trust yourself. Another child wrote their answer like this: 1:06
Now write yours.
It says 8:45
